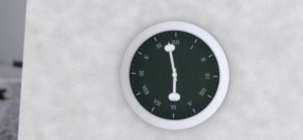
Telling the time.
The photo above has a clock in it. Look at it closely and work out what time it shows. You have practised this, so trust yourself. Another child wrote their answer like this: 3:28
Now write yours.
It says 5:58
